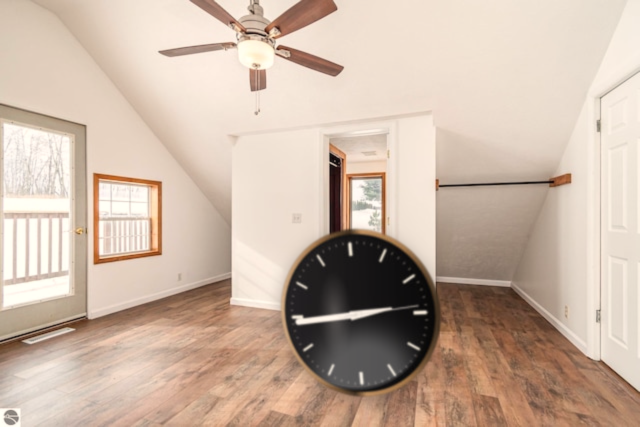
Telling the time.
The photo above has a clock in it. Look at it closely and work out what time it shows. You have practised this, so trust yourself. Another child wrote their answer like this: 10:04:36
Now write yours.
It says 2:44:14
